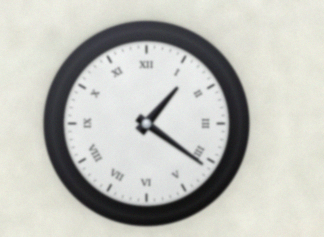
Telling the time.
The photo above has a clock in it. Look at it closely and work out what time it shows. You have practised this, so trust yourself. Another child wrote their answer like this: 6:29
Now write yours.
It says 1:21
